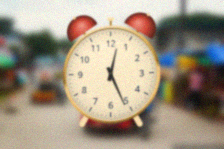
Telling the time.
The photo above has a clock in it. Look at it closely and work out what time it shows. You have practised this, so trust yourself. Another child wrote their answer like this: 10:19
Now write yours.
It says 12:26
